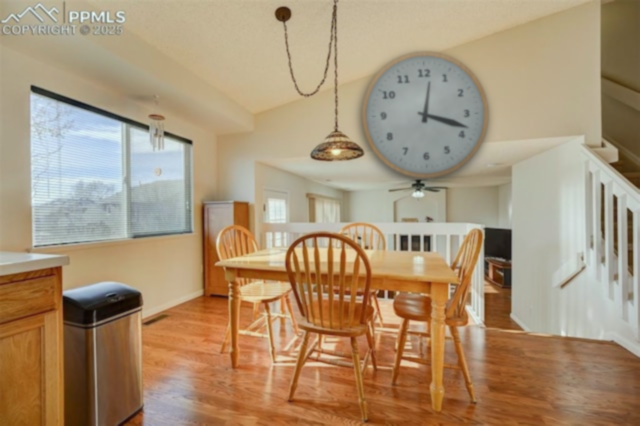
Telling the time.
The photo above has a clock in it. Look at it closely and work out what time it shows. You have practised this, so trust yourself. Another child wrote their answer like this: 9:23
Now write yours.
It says 12:18
